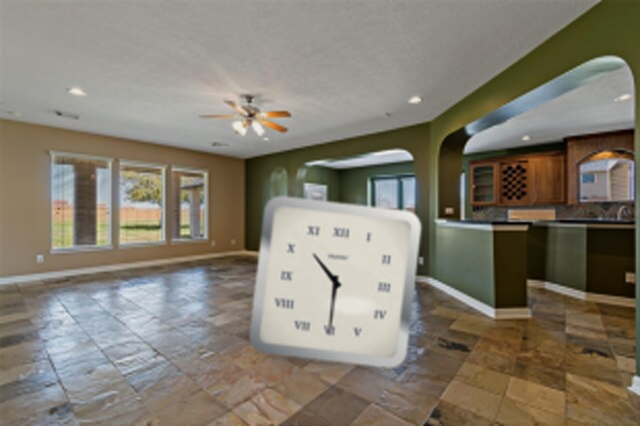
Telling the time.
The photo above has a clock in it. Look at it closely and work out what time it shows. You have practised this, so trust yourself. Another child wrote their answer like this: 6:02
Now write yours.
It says 10:30
